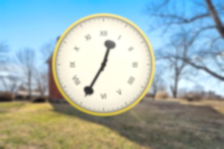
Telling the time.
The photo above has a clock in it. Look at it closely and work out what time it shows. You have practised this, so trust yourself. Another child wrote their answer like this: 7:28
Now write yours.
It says 12:35
